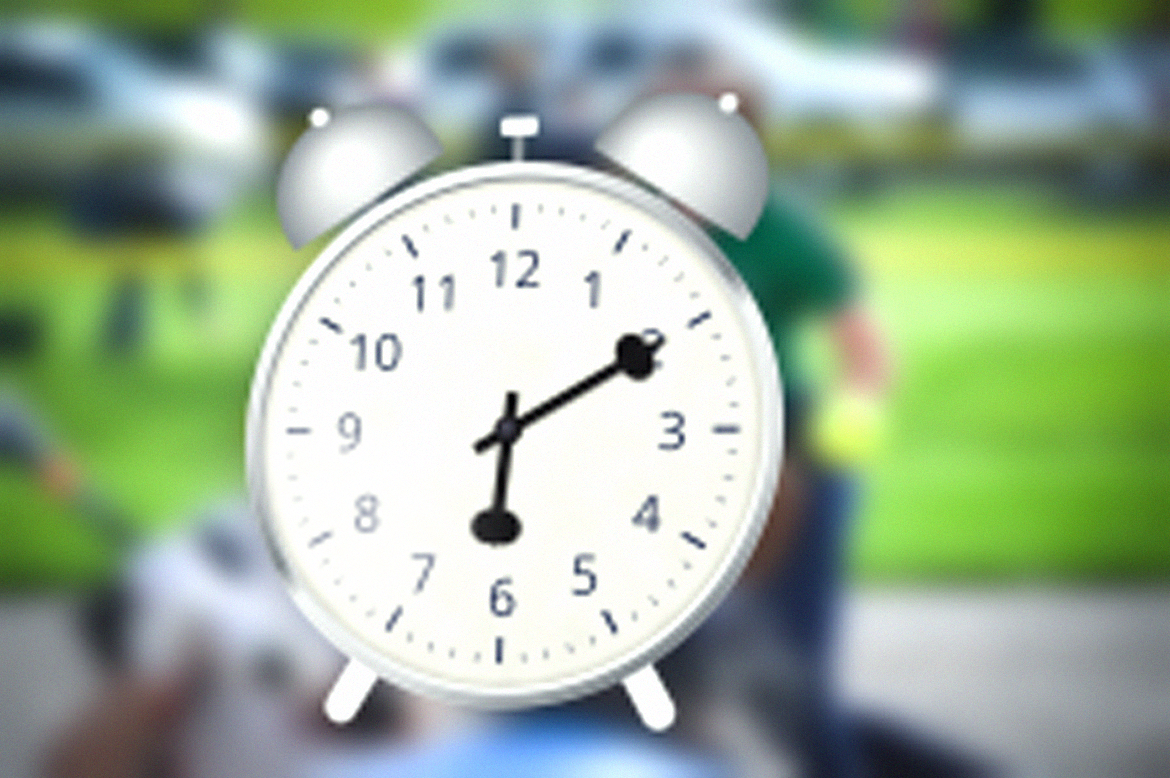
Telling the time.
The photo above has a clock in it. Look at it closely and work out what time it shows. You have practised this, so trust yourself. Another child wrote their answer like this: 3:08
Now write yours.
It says 6:10
